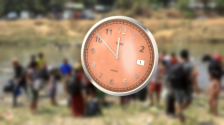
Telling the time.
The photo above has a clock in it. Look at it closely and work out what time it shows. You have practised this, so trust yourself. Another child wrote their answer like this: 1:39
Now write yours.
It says 11:51
